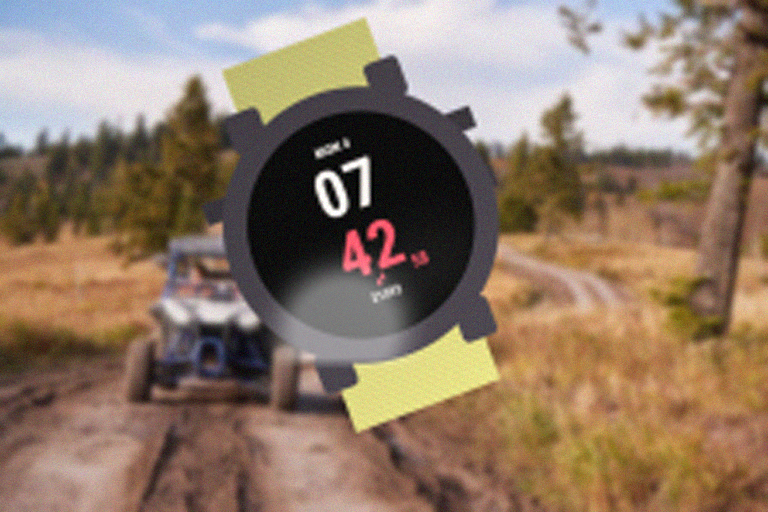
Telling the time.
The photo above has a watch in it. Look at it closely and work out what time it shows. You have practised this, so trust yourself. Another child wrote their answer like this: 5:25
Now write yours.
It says 7:42
